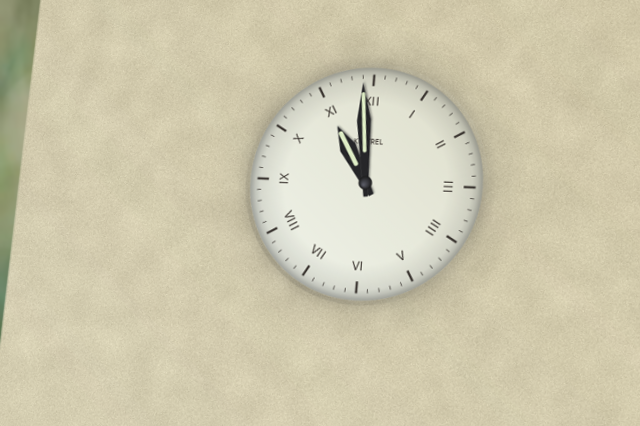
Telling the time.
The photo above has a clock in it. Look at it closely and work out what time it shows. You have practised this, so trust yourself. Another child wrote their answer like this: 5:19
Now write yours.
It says 10:59
